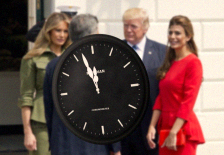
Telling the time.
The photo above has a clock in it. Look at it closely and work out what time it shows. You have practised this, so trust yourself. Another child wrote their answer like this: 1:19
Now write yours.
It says 11:57
